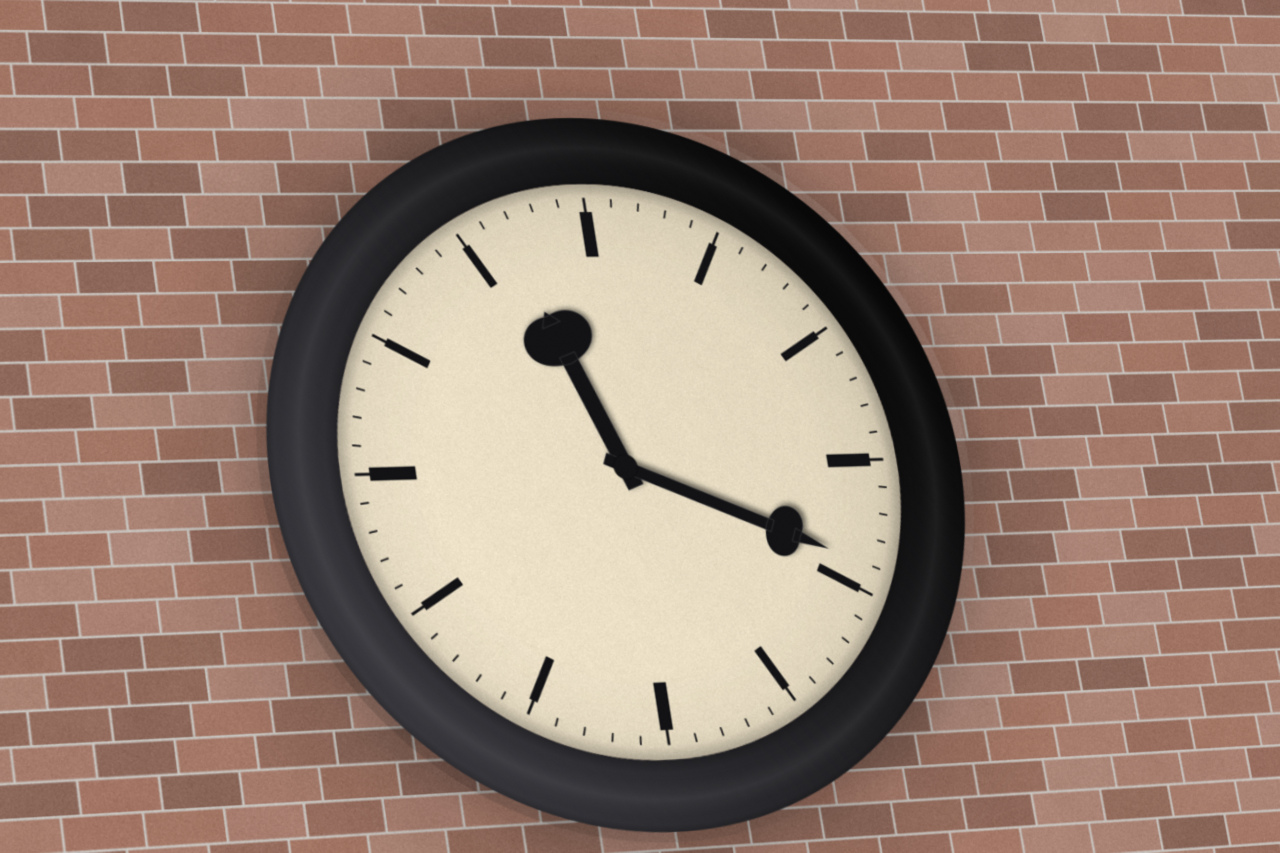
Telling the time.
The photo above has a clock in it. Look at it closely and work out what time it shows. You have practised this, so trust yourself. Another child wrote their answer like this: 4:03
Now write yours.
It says 11:19
